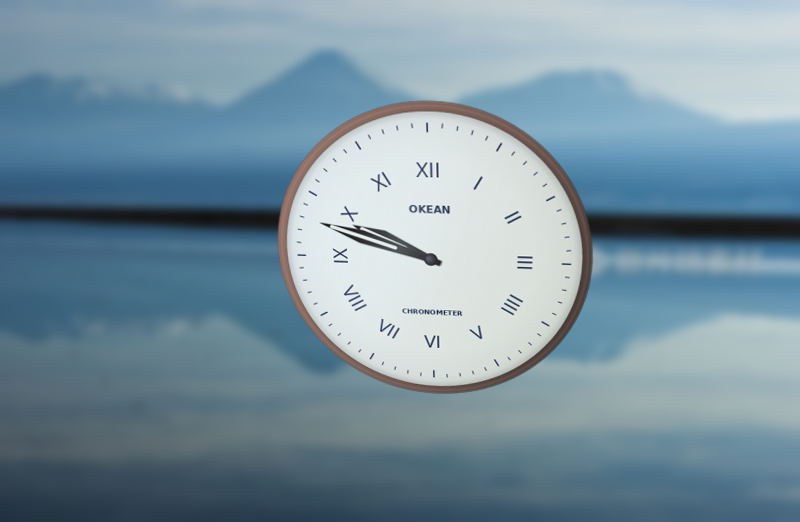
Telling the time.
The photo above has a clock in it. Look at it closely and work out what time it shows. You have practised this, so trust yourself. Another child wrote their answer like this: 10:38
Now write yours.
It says 9:48
